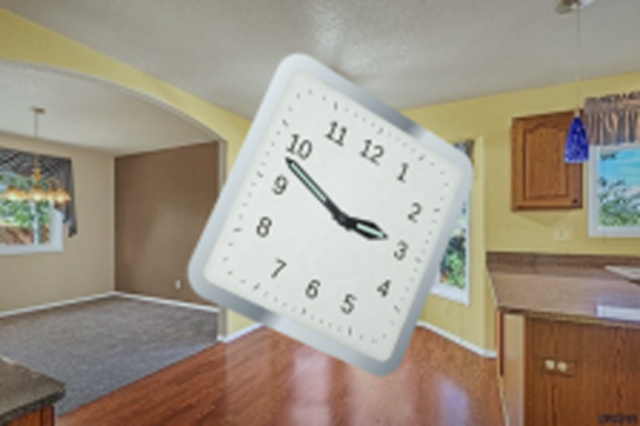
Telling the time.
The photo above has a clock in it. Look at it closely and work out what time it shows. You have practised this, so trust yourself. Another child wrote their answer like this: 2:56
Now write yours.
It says 2:48
